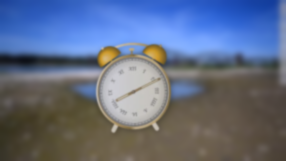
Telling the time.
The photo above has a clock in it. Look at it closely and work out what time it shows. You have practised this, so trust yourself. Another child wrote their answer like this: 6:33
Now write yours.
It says 8:11
